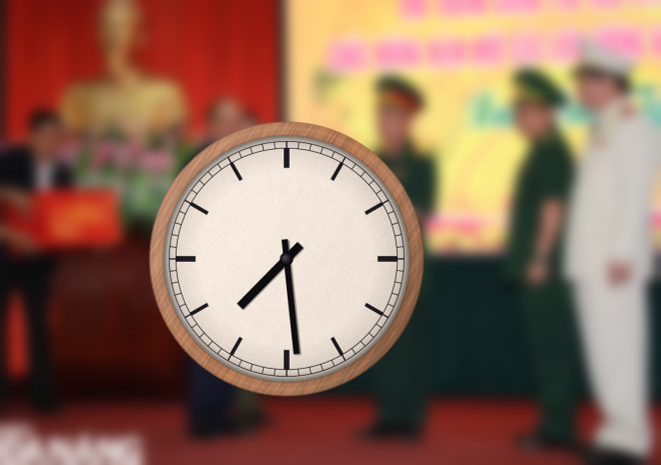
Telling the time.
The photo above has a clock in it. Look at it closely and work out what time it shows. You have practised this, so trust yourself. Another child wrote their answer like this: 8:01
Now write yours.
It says 7:29
